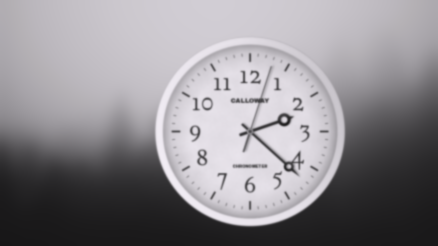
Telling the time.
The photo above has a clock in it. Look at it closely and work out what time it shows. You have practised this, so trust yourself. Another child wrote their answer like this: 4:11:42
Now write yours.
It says 2:22:03
